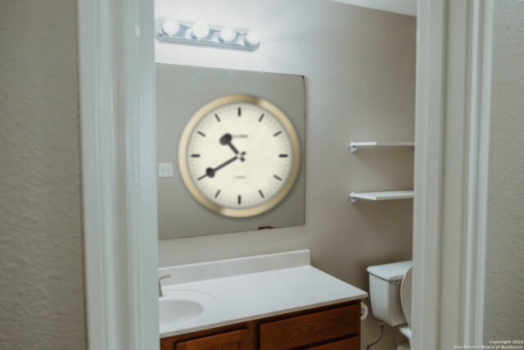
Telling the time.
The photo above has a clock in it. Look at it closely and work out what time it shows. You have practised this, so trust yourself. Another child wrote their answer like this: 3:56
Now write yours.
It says 10:40
